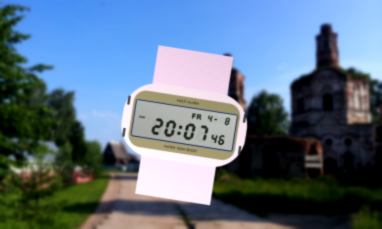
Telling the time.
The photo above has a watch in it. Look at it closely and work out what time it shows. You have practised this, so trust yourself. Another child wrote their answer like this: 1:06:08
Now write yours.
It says 20:07:46
